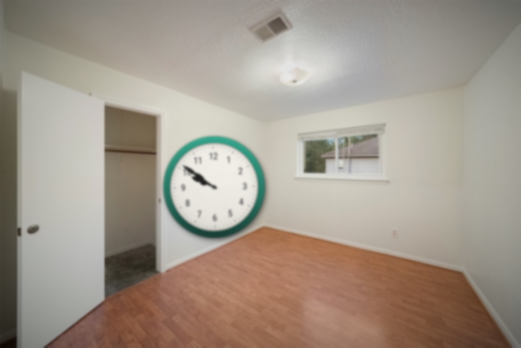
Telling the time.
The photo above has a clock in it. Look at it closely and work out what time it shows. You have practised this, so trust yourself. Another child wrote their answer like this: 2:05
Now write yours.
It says 9:51
